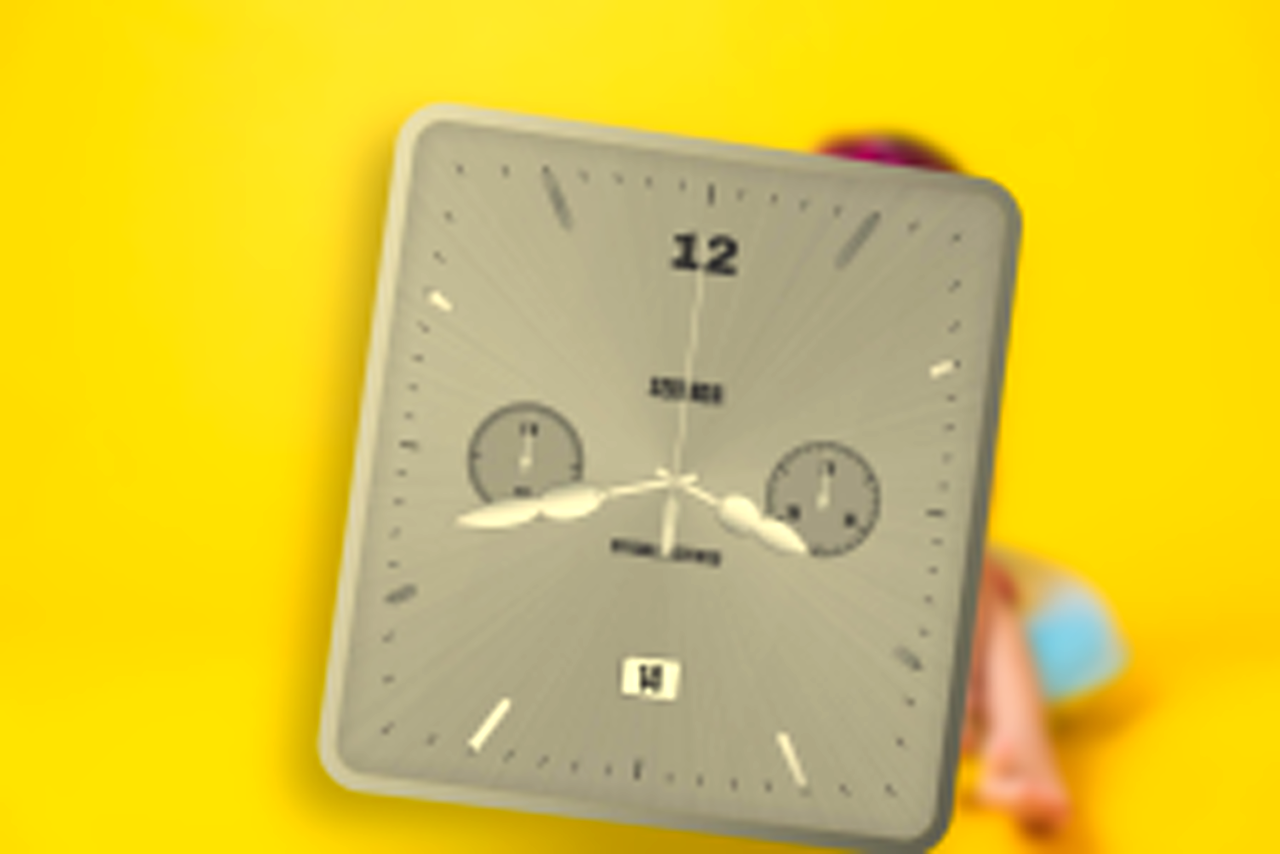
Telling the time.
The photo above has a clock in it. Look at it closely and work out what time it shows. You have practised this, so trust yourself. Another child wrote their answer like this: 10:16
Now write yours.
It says 3:42
